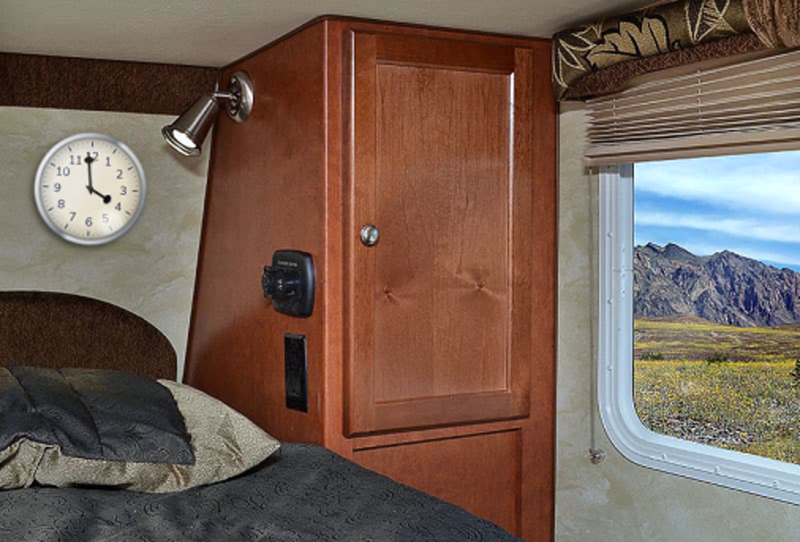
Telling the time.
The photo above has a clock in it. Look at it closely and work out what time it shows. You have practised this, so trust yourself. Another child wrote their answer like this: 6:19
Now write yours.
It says 3:59
